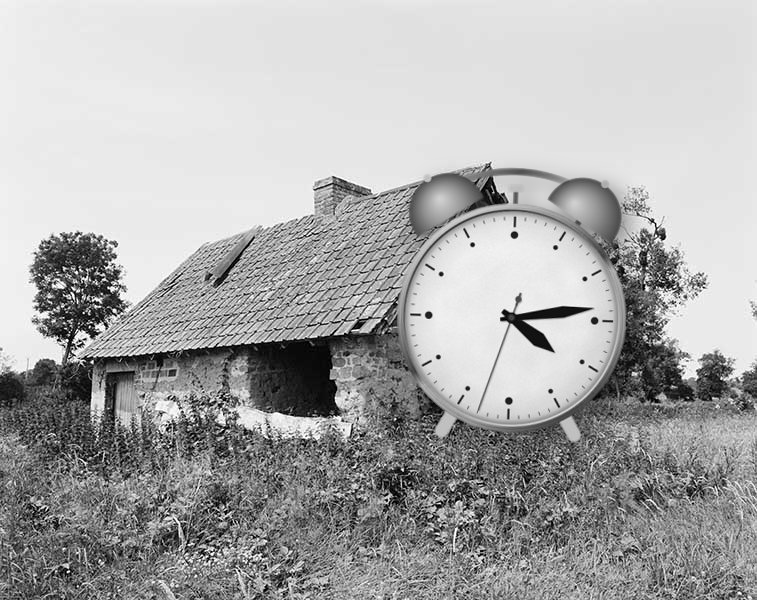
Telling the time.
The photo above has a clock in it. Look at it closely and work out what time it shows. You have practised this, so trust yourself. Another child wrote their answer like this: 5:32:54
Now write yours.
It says 4:13:33
